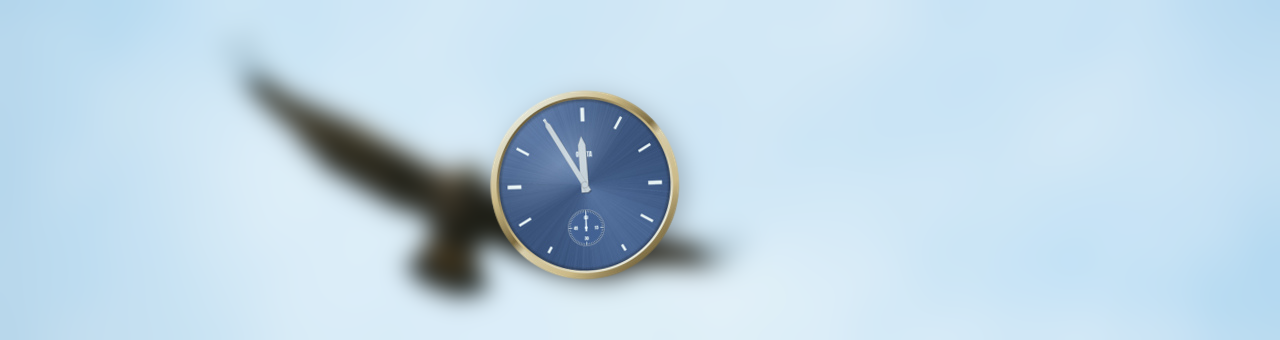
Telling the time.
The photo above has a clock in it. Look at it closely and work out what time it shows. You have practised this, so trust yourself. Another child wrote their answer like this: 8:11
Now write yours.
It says 11:55
